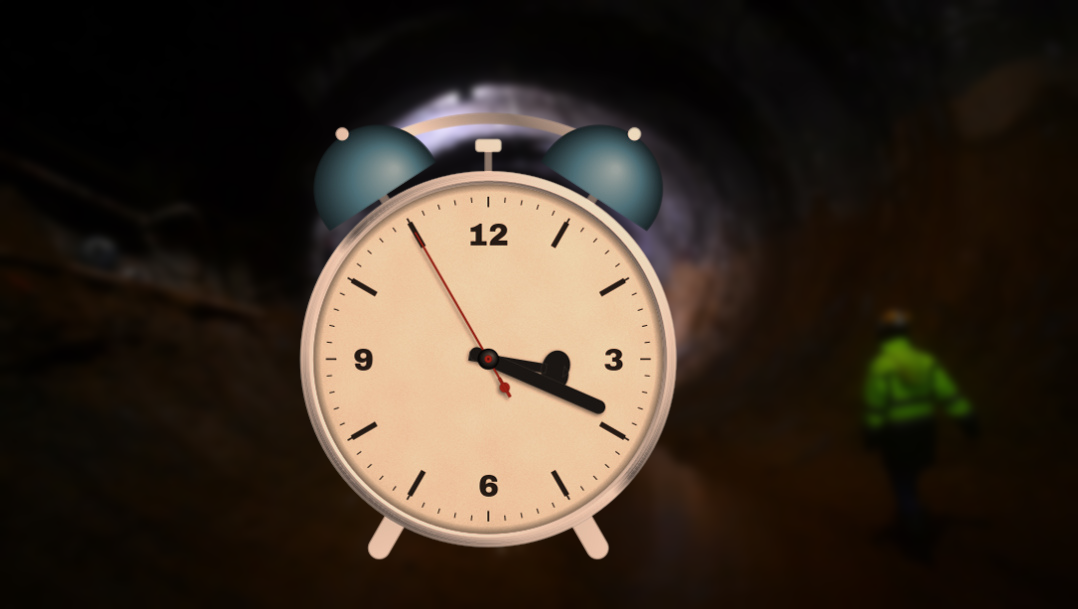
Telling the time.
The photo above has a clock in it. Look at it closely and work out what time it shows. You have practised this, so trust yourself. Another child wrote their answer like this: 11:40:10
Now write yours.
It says 3:18:55
